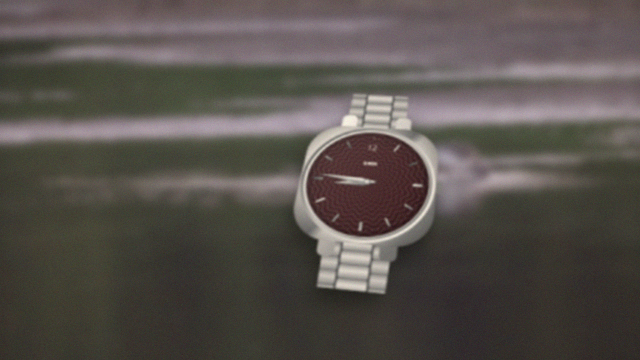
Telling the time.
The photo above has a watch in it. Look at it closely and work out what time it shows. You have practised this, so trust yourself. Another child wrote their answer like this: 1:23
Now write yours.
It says 8:46
